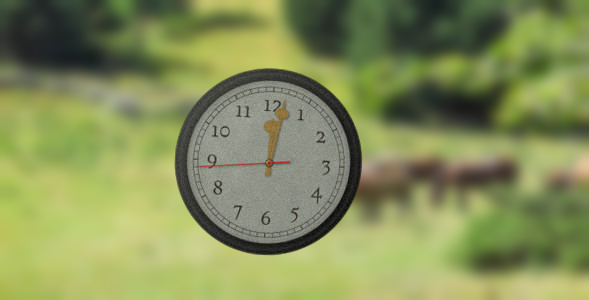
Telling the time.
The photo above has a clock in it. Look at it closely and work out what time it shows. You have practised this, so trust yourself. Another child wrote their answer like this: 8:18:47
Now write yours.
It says 12:01:44
